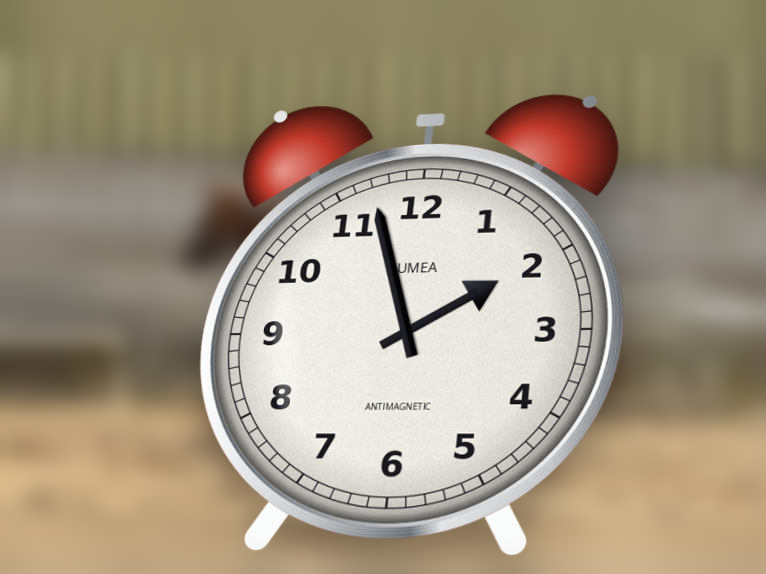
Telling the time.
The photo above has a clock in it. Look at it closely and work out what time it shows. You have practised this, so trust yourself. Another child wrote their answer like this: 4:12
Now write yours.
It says 1:57
